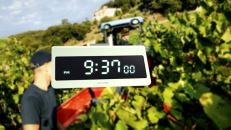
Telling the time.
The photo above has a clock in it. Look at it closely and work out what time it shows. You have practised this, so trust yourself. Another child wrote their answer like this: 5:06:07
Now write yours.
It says 9:37:00
